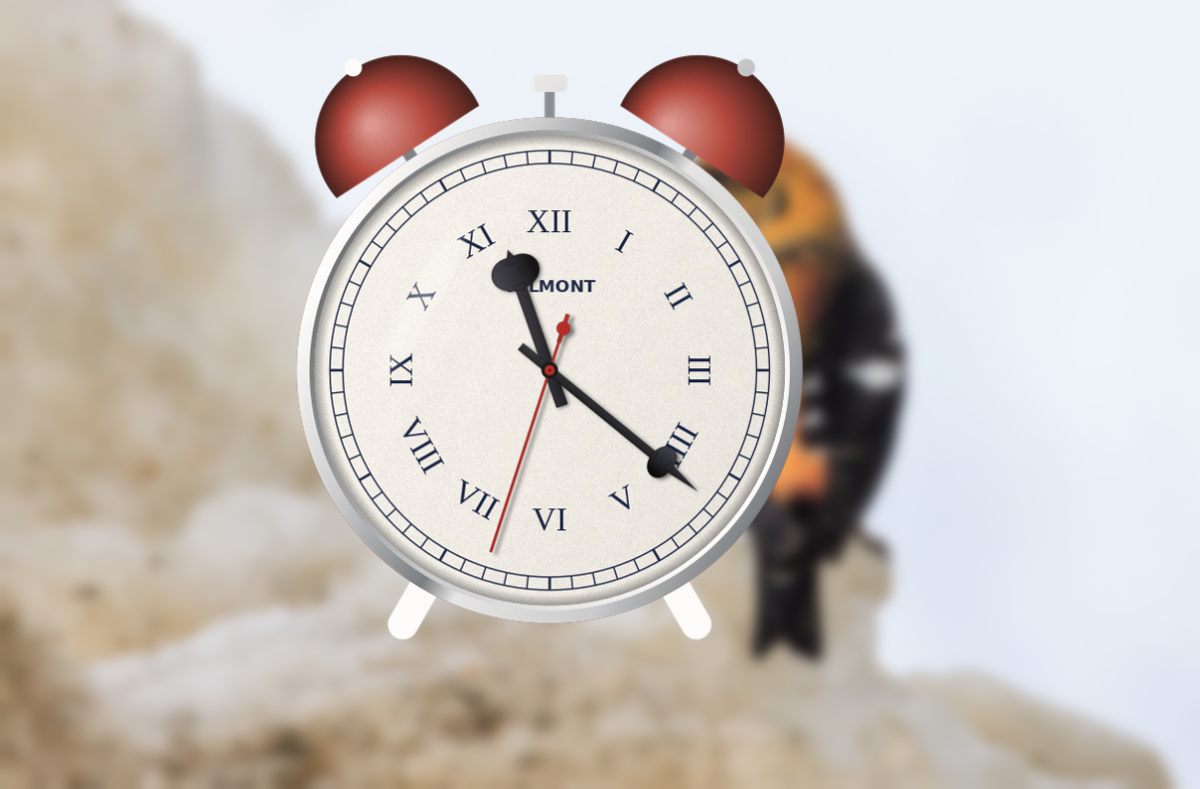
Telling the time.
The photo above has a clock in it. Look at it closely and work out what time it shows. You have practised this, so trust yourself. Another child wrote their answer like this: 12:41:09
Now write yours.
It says 11:21:33
